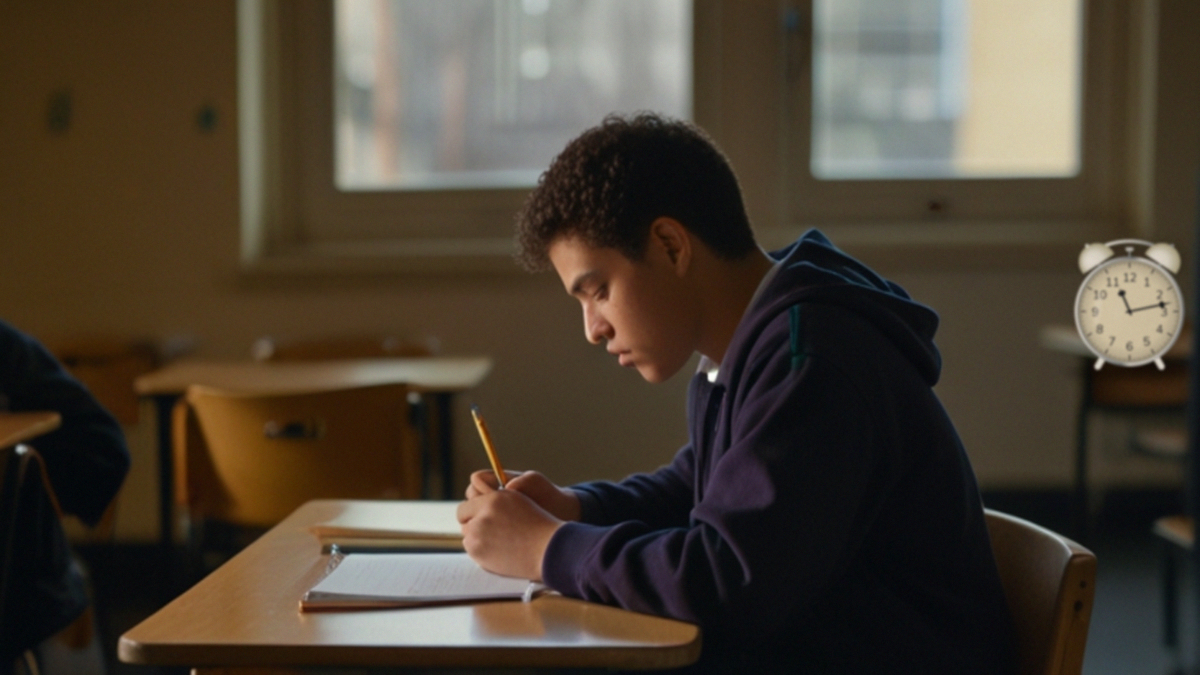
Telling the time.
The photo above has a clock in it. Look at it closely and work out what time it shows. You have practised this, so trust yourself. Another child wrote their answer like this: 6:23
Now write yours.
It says 11:13
